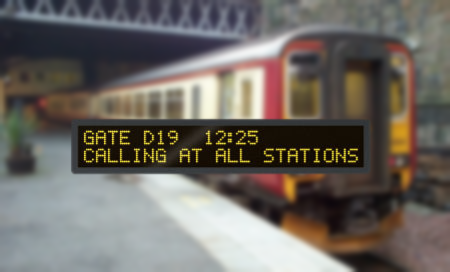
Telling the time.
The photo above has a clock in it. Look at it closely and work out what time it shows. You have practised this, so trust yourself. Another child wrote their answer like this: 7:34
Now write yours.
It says 12:25
